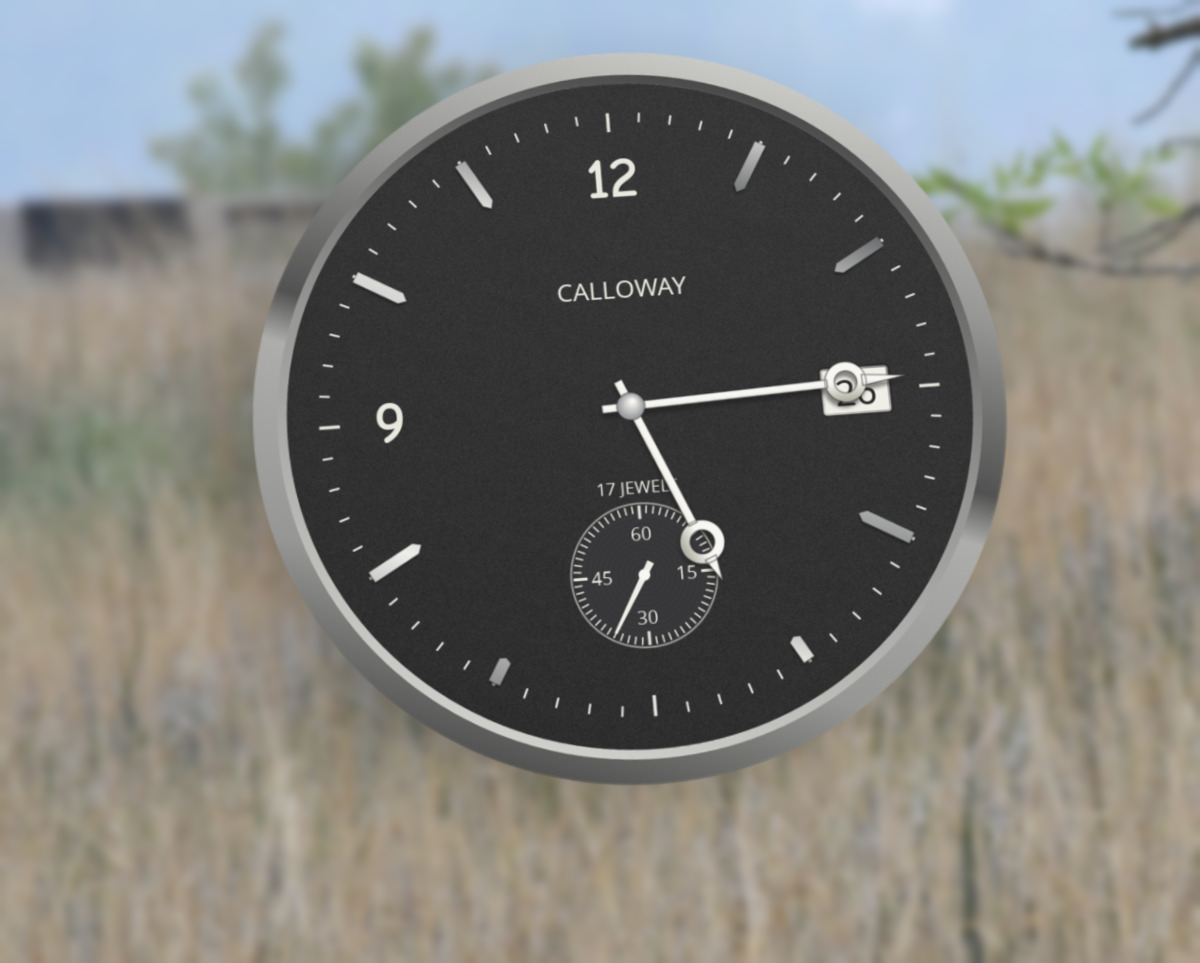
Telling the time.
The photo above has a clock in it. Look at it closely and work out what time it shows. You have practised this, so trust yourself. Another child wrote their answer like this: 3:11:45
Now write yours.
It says 5:14:35
